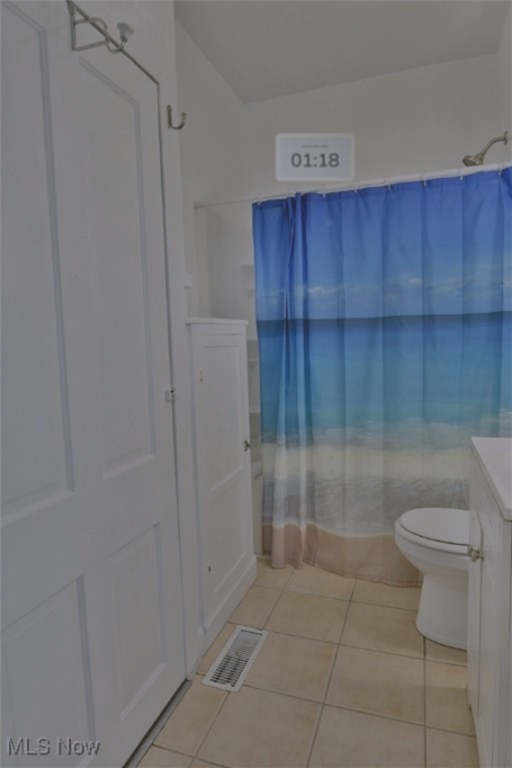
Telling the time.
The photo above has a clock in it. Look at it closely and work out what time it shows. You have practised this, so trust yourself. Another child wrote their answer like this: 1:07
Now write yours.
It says 1:18
